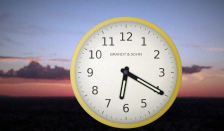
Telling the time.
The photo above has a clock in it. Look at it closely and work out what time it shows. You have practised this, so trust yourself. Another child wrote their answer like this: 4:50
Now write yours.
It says 6:20
